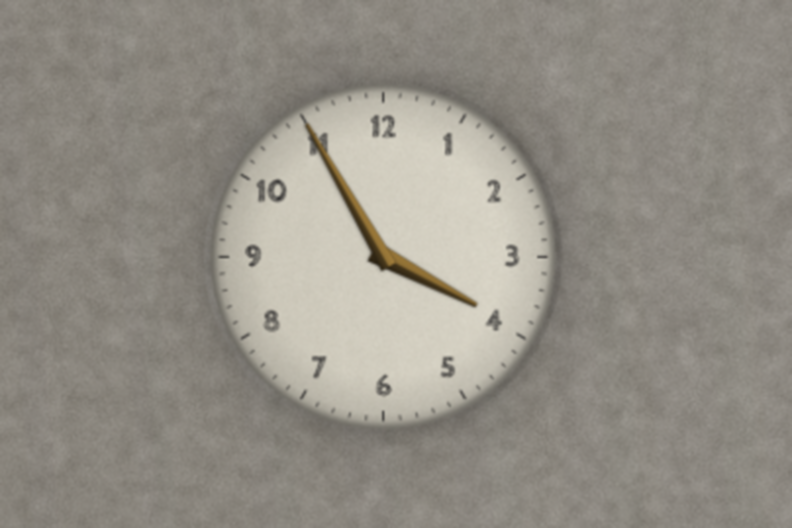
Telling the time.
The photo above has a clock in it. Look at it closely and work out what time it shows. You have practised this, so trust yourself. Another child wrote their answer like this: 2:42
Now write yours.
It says 3:55
